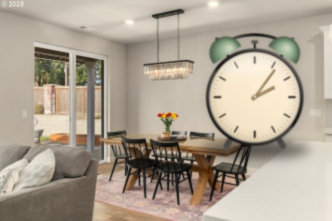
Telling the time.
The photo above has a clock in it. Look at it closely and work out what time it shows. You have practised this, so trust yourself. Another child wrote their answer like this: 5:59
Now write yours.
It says 2:06
